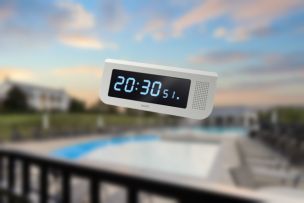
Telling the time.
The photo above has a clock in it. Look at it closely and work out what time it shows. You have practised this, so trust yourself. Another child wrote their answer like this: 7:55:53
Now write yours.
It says 20:30:51
